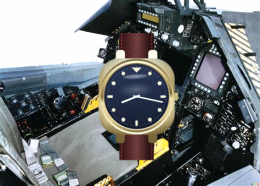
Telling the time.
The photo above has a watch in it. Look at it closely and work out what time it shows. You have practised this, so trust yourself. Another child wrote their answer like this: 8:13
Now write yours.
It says 8:17
